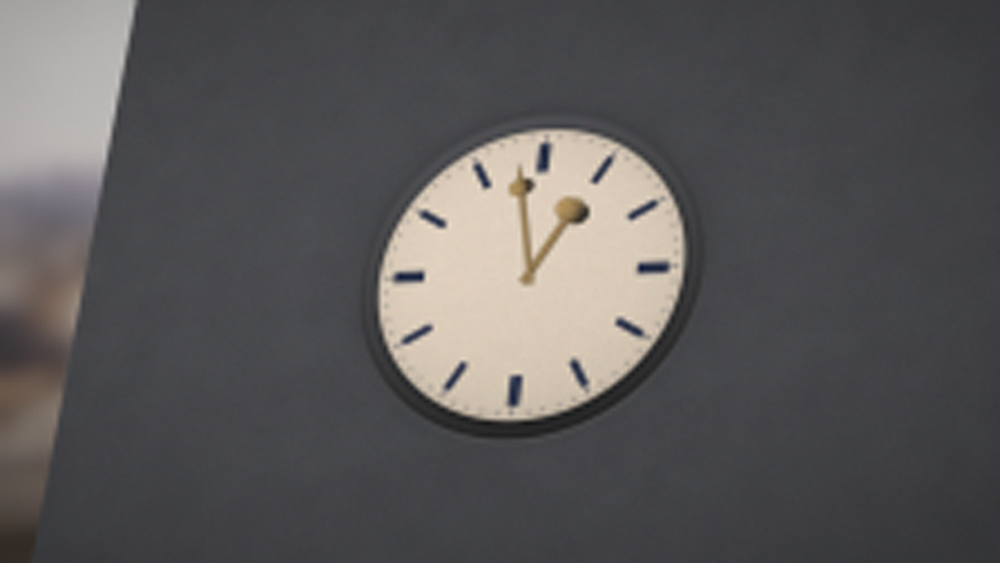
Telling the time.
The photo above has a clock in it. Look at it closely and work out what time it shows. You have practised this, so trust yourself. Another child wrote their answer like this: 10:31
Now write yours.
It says 12:58
